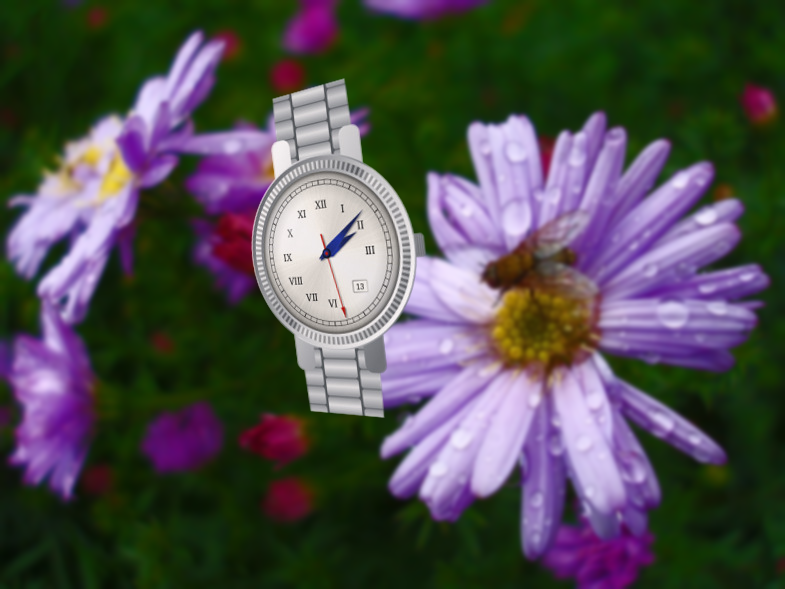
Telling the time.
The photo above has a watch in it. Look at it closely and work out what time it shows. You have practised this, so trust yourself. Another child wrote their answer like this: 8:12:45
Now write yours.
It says 2:08:28
